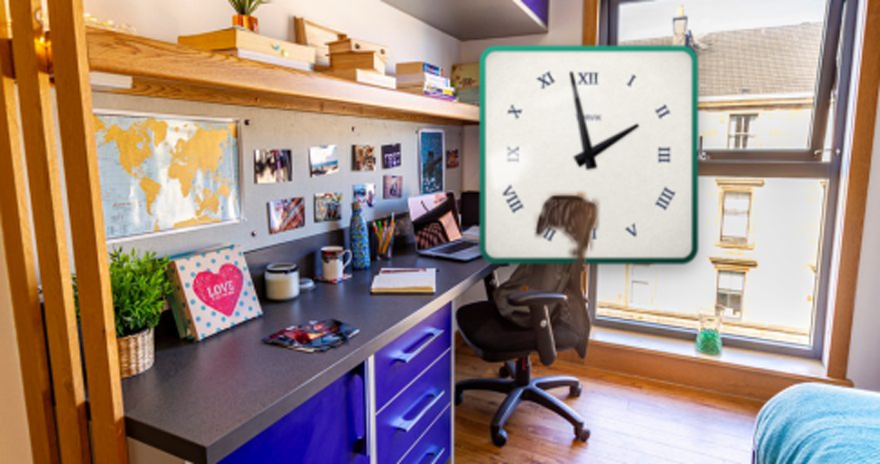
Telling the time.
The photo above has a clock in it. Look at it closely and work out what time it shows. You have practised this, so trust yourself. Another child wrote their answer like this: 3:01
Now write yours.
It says 1:58
